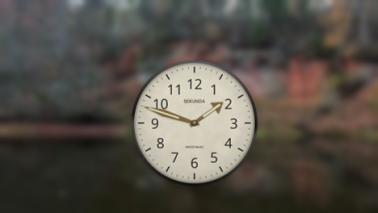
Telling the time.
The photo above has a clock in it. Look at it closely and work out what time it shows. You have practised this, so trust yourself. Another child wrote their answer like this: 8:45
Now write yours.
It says 1:48
